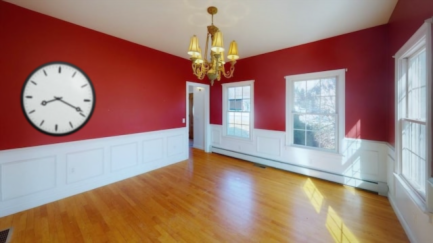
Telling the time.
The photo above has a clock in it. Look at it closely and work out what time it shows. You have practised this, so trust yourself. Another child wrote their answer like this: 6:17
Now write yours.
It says 8:19
